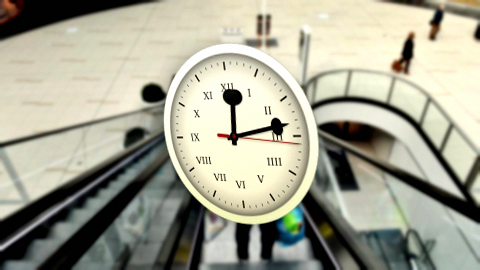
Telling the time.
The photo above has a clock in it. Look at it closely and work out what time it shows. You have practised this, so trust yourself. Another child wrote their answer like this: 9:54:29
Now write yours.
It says 12:13:16
